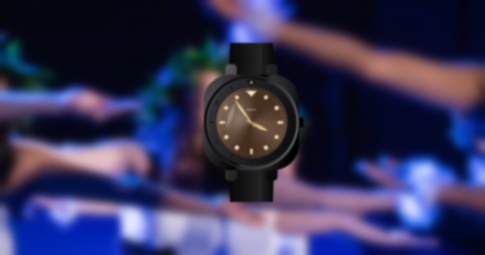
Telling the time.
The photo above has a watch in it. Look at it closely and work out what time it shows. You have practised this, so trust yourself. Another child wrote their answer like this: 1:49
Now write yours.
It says 3:54
